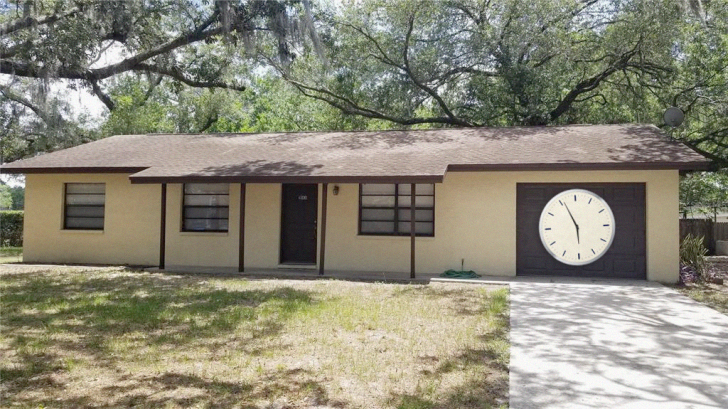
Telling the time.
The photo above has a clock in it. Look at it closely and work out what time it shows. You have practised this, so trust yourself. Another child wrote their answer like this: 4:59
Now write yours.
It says 5:56
